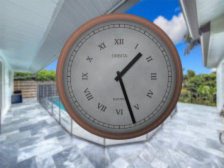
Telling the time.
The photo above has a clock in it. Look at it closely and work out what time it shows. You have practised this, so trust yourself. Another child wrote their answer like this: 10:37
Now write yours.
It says 1:27
